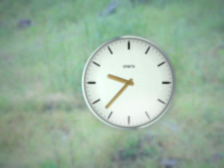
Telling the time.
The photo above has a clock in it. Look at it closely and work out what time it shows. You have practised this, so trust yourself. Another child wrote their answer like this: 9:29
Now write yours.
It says 9:37
